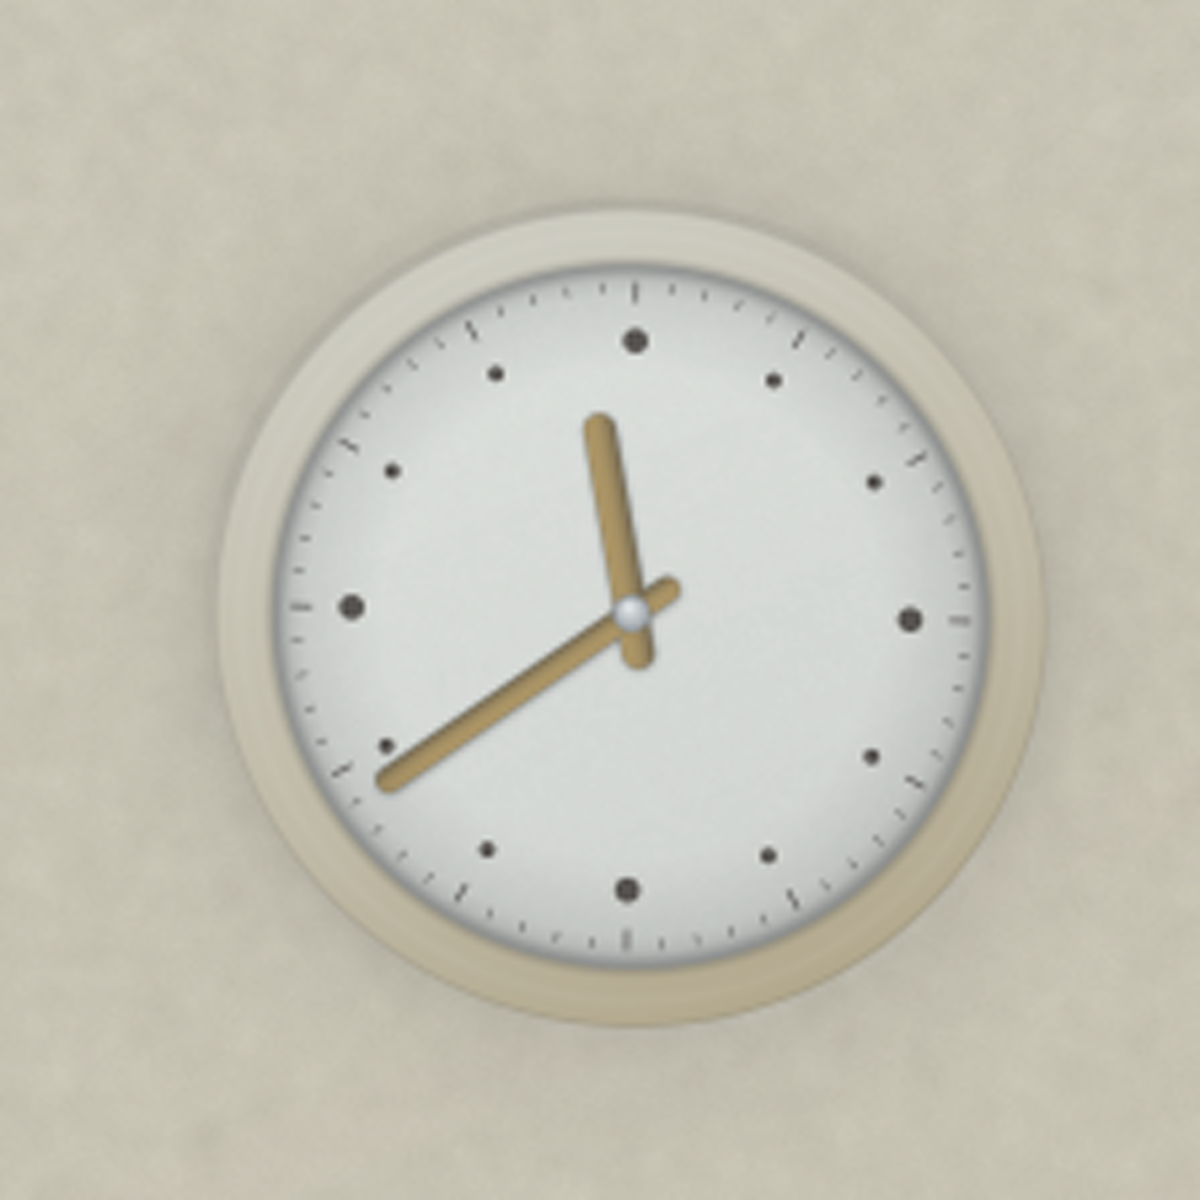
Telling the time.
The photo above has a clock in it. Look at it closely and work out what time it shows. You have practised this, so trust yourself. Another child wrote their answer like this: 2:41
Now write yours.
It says 11:39
